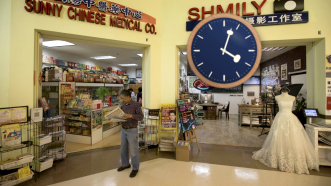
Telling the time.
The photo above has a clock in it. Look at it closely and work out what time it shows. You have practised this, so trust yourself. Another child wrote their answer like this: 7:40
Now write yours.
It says 4:03
